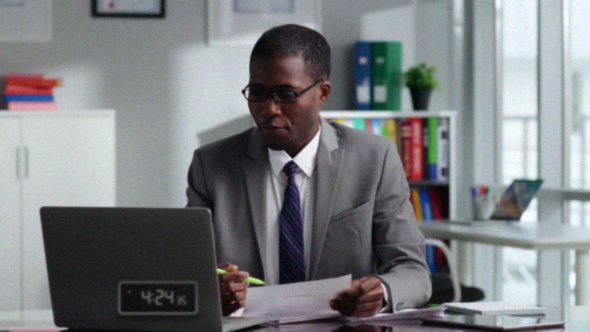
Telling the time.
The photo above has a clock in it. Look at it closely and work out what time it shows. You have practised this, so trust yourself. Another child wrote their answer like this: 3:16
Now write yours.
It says 4:24
